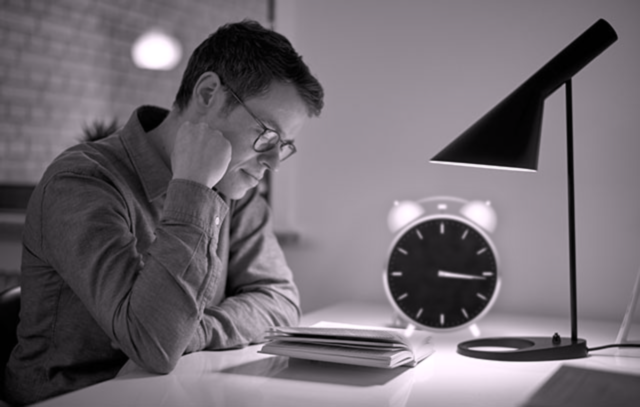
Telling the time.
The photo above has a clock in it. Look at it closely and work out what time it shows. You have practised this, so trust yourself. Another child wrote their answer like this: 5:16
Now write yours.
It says 3:16
